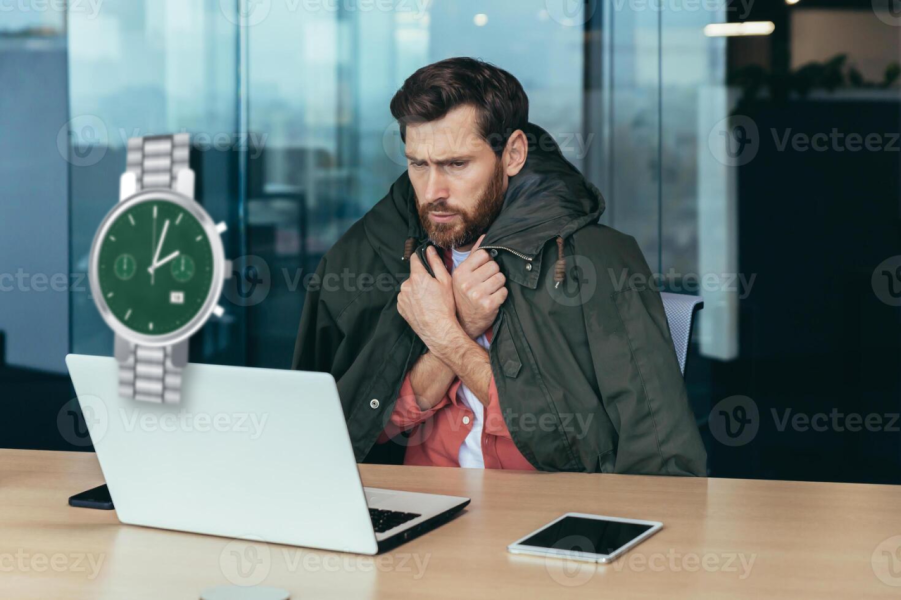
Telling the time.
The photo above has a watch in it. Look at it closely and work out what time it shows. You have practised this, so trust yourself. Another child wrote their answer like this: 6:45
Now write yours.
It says 2:03
